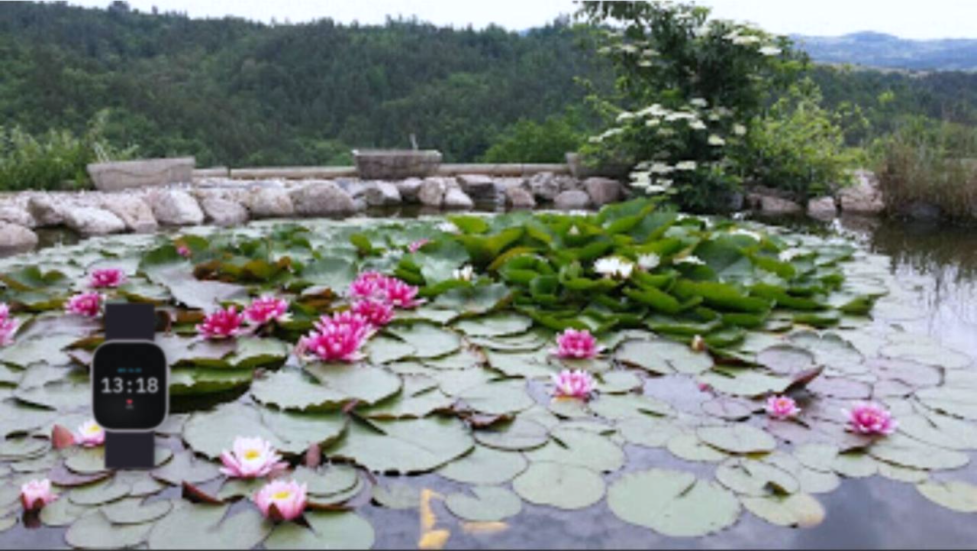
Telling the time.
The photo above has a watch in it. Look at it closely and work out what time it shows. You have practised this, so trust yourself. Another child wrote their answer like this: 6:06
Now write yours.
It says 13:18
